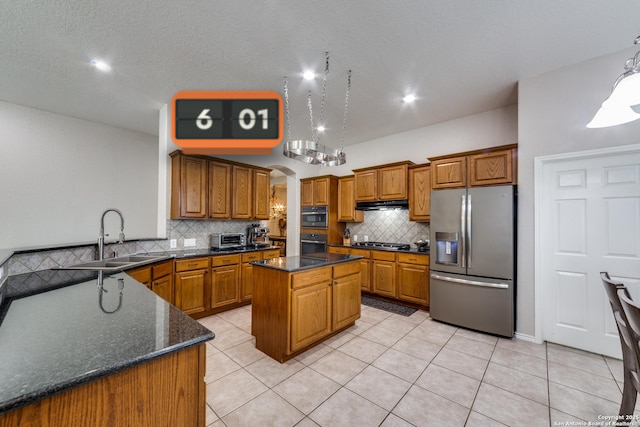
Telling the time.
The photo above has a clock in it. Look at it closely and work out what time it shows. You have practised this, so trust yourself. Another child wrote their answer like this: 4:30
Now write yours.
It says 6:01
